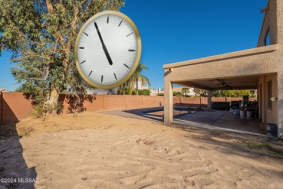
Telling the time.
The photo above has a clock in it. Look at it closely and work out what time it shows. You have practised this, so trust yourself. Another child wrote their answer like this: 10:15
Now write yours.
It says 4:55
